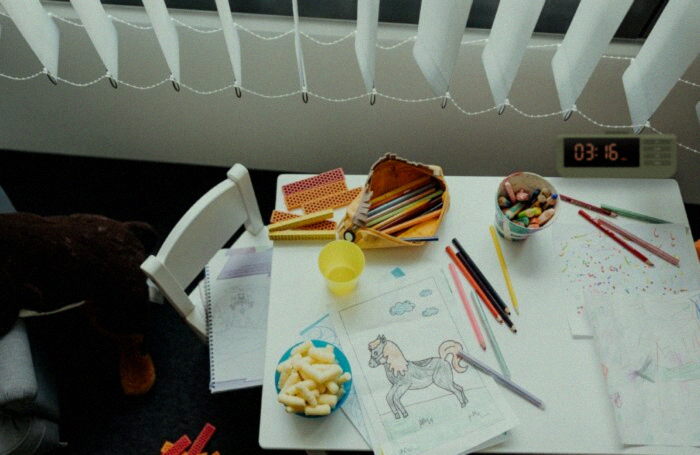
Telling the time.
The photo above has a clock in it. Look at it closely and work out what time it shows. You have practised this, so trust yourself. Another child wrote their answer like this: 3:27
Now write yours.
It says 3:16
